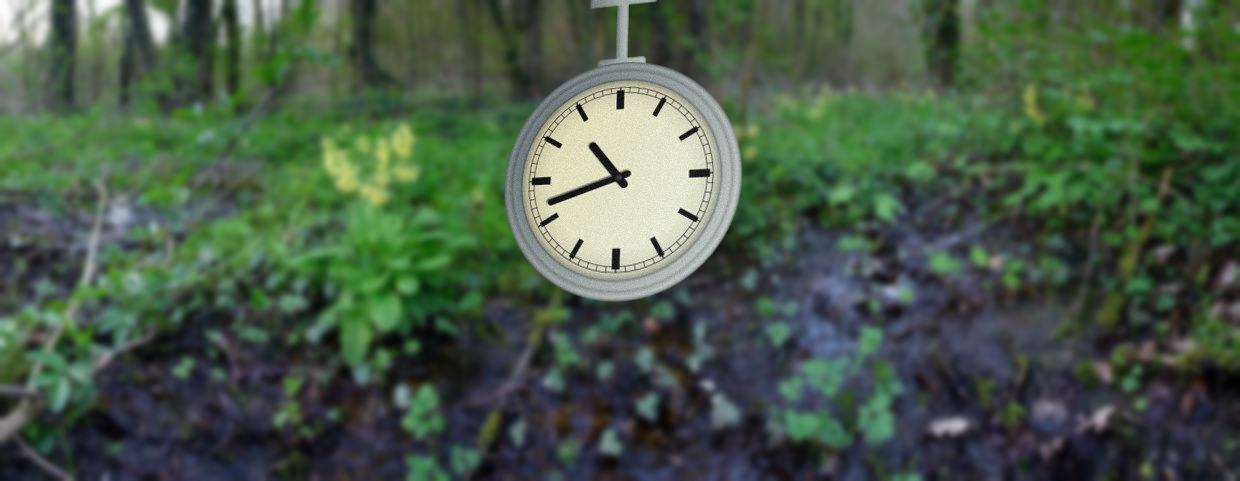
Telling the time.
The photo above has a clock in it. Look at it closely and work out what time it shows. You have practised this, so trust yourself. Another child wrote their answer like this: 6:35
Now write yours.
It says 10:42
